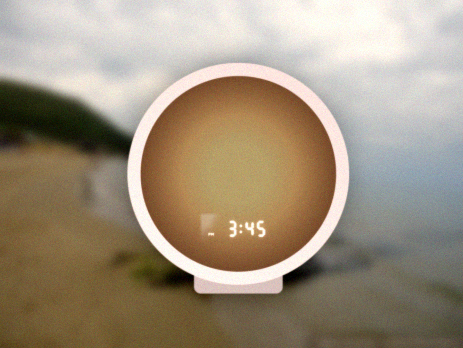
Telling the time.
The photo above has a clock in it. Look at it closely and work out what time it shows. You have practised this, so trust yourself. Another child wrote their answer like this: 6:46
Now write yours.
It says 3:45
